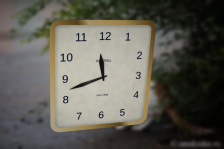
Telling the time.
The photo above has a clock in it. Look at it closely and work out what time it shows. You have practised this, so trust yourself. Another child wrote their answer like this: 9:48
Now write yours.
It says 11:42
